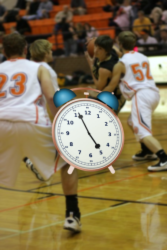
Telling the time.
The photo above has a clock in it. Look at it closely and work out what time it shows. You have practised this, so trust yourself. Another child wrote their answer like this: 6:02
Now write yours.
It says 4:56
